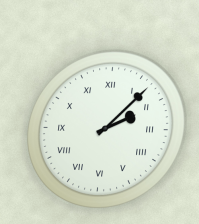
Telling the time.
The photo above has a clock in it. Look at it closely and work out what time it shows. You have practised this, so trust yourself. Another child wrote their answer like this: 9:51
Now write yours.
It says 2:07
